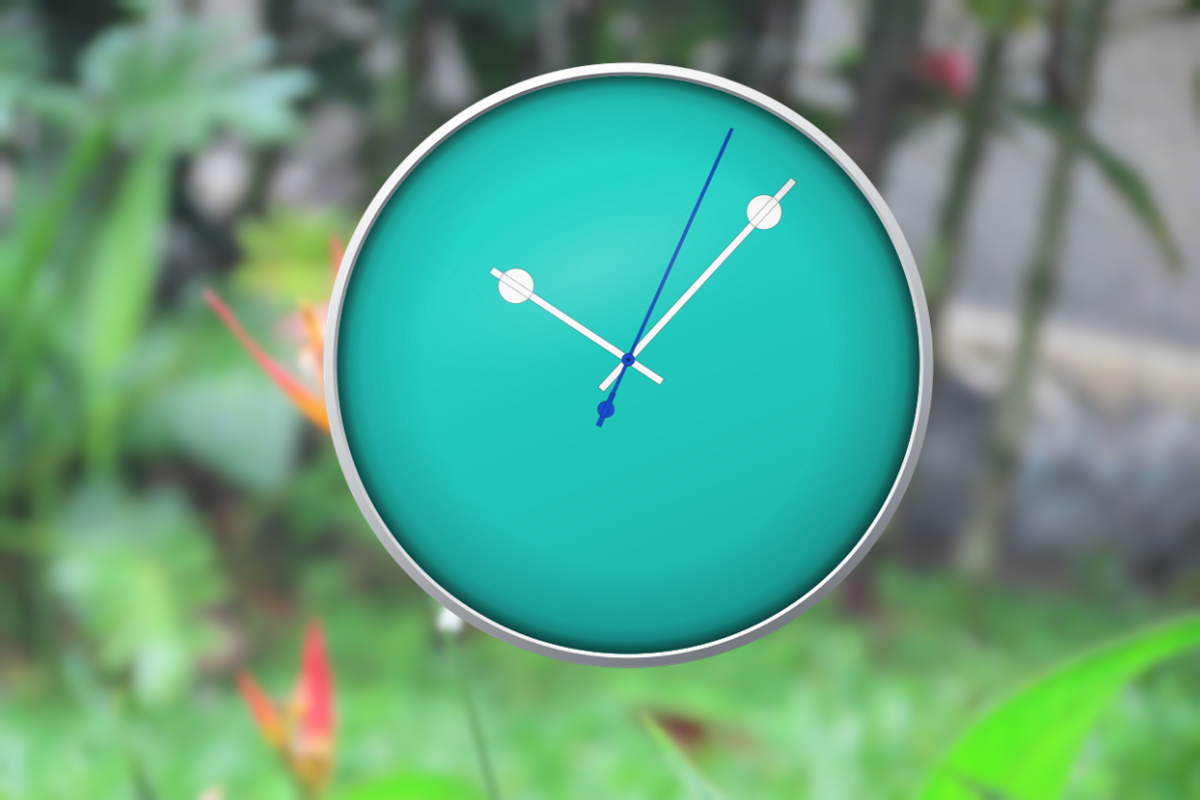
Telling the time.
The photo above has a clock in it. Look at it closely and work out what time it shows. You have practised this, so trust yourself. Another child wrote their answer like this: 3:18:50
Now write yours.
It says 10:07:04
